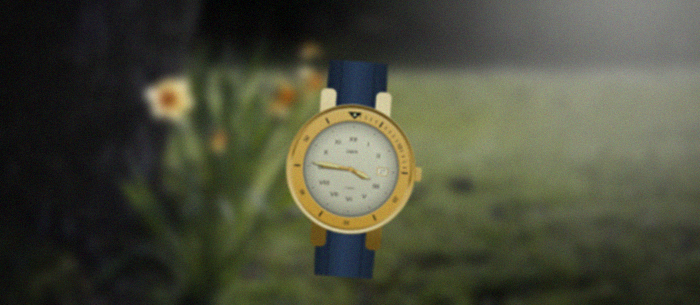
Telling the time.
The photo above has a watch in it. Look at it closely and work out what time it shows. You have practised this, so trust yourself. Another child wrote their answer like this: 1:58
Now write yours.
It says 3:46
